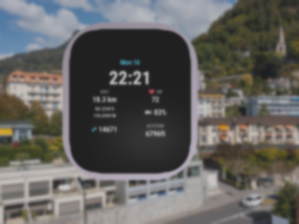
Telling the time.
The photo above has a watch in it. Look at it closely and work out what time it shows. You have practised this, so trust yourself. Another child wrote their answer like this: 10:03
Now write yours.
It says 22:21
